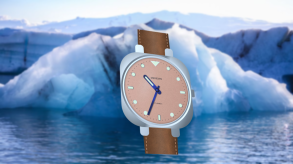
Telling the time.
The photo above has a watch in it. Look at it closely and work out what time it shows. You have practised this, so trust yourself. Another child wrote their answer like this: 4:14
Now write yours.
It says 10:34
